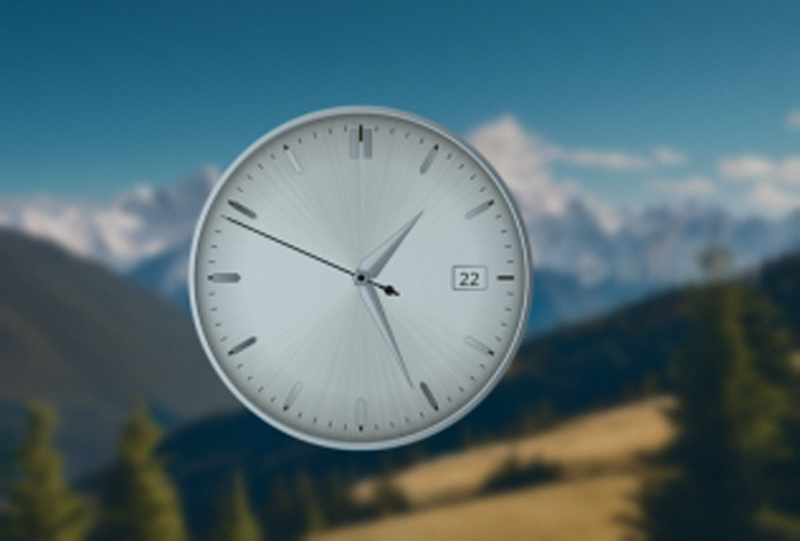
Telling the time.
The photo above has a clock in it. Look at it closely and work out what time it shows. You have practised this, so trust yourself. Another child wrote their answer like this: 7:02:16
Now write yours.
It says 1:25:49
